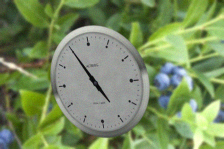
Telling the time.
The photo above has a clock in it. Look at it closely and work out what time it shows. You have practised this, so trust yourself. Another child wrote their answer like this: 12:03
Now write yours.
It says 4:55
